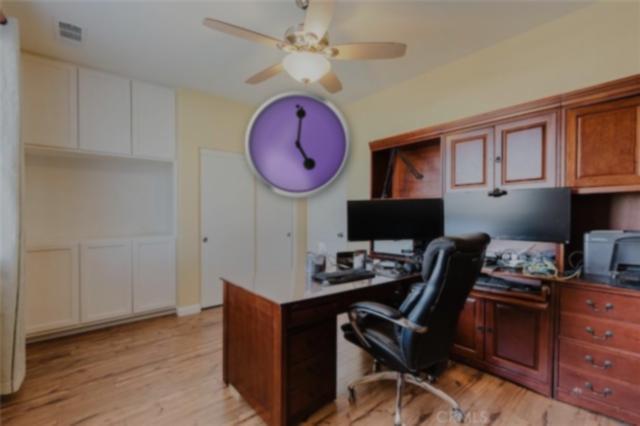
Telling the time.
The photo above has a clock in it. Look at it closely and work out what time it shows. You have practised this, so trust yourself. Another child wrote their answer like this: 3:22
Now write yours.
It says 5:01
